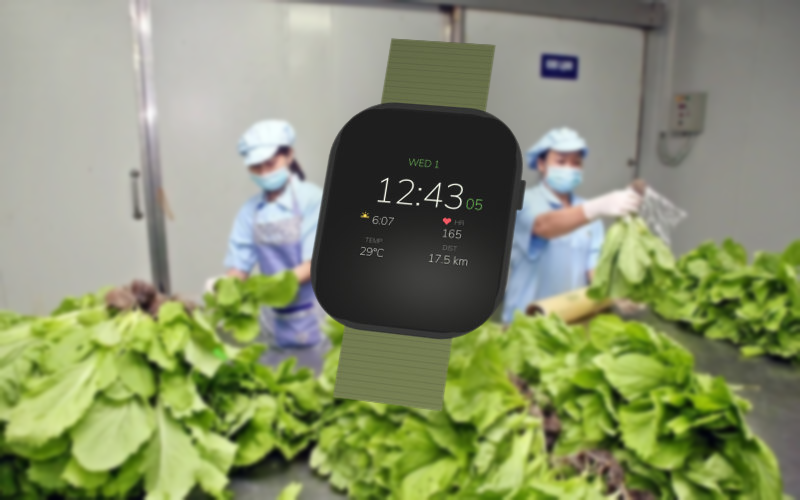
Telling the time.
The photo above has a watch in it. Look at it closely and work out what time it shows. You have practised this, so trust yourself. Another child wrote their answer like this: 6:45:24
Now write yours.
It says 12:43:05
